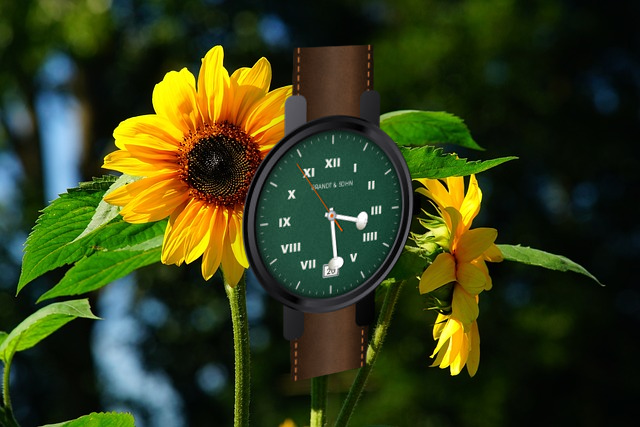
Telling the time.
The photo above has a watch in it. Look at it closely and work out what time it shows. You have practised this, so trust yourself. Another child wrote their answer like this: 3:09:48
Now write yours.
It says 3:28:54
